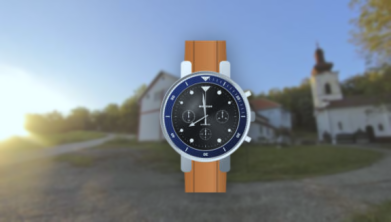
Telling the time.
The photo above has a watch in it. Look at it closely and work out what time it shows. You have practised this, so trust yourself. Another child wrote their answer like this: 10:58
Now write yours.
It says 7:59
